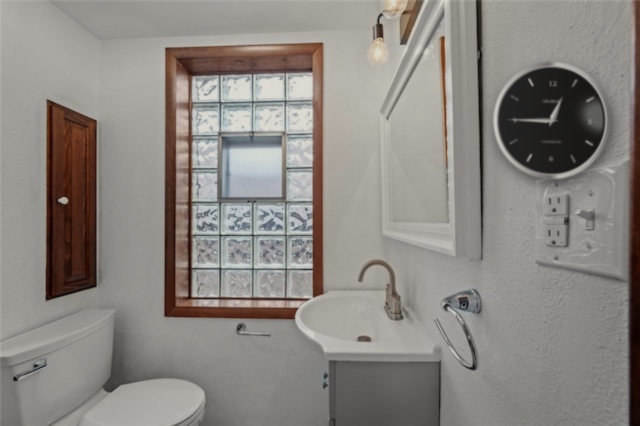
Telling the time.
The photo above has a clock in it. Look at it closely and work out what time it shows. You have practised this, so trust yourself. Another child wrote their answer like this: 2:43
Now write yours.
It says 12:45
